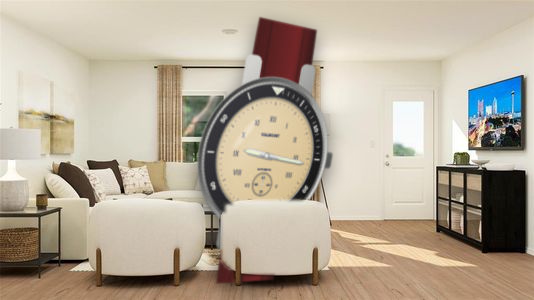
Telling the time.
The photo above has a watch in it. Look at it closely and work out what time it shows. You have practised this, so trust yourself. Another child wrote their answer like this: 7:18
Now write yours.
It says 9:16
